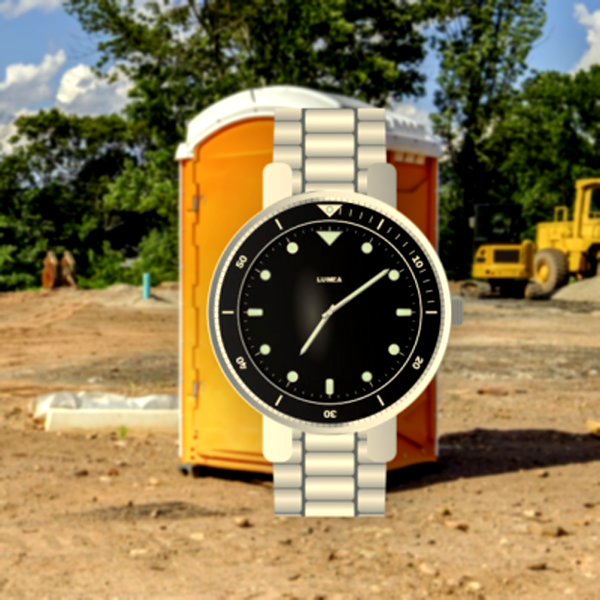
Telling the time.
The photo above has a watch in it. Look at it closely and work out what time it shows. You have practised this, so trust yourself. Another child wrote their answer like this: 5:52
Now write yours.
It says 7:09
